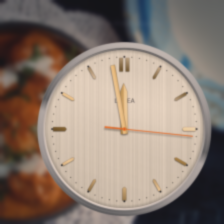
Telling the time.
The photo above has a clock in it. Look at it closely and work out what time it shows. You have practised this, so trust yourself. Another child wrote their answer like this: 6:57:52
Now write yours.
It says 11:58:16
